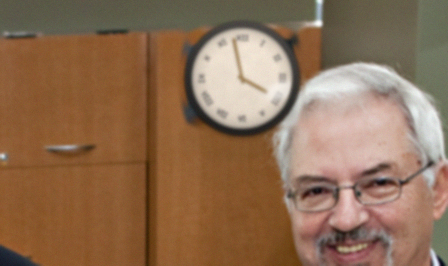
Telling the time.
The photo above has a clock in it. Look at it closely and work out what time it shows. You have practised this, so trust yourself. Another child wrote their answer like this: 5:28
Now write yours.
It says 3:58
